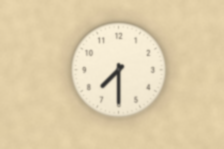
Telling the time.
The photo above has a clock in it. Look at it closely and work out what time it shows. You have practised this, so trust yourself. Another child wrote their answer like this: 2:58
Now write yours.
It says 7:30
